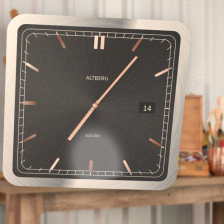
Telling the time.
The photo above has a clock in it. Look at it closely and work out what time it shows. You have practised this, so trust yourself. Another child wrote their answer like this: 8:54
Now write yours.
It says 7:06
